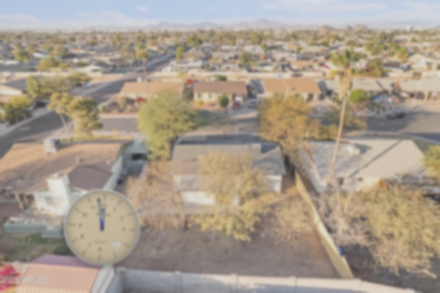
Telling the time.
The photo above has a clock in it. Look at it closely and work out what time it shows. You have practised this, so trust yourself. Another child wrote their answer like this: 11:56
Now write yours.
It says 11:58
